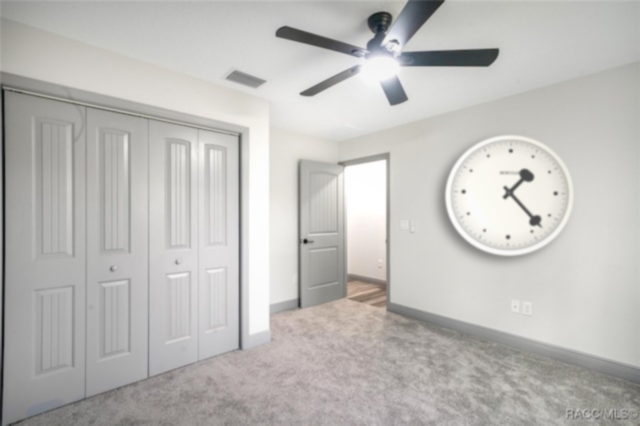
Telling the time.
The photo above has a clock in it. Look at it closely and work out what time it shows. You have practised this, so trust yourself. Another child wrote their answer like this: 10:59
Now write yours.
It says 1:23
